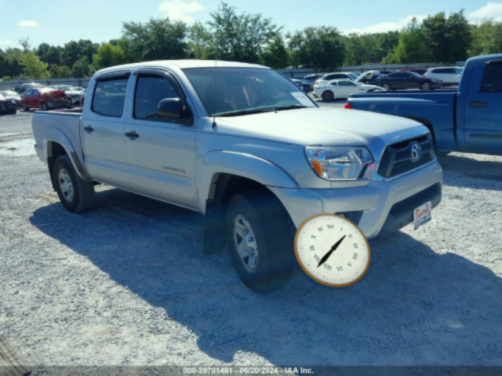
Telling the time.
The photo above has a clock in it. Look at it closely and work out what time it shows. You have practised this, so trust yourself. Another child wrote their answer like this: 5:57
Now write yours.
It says 1:38
